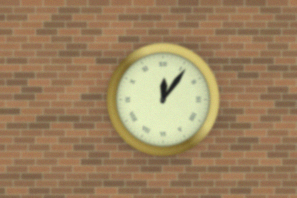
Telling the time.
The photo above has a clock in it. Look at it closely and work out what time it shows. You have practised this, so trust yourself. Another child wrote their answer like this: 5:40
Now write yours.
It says 12:06
